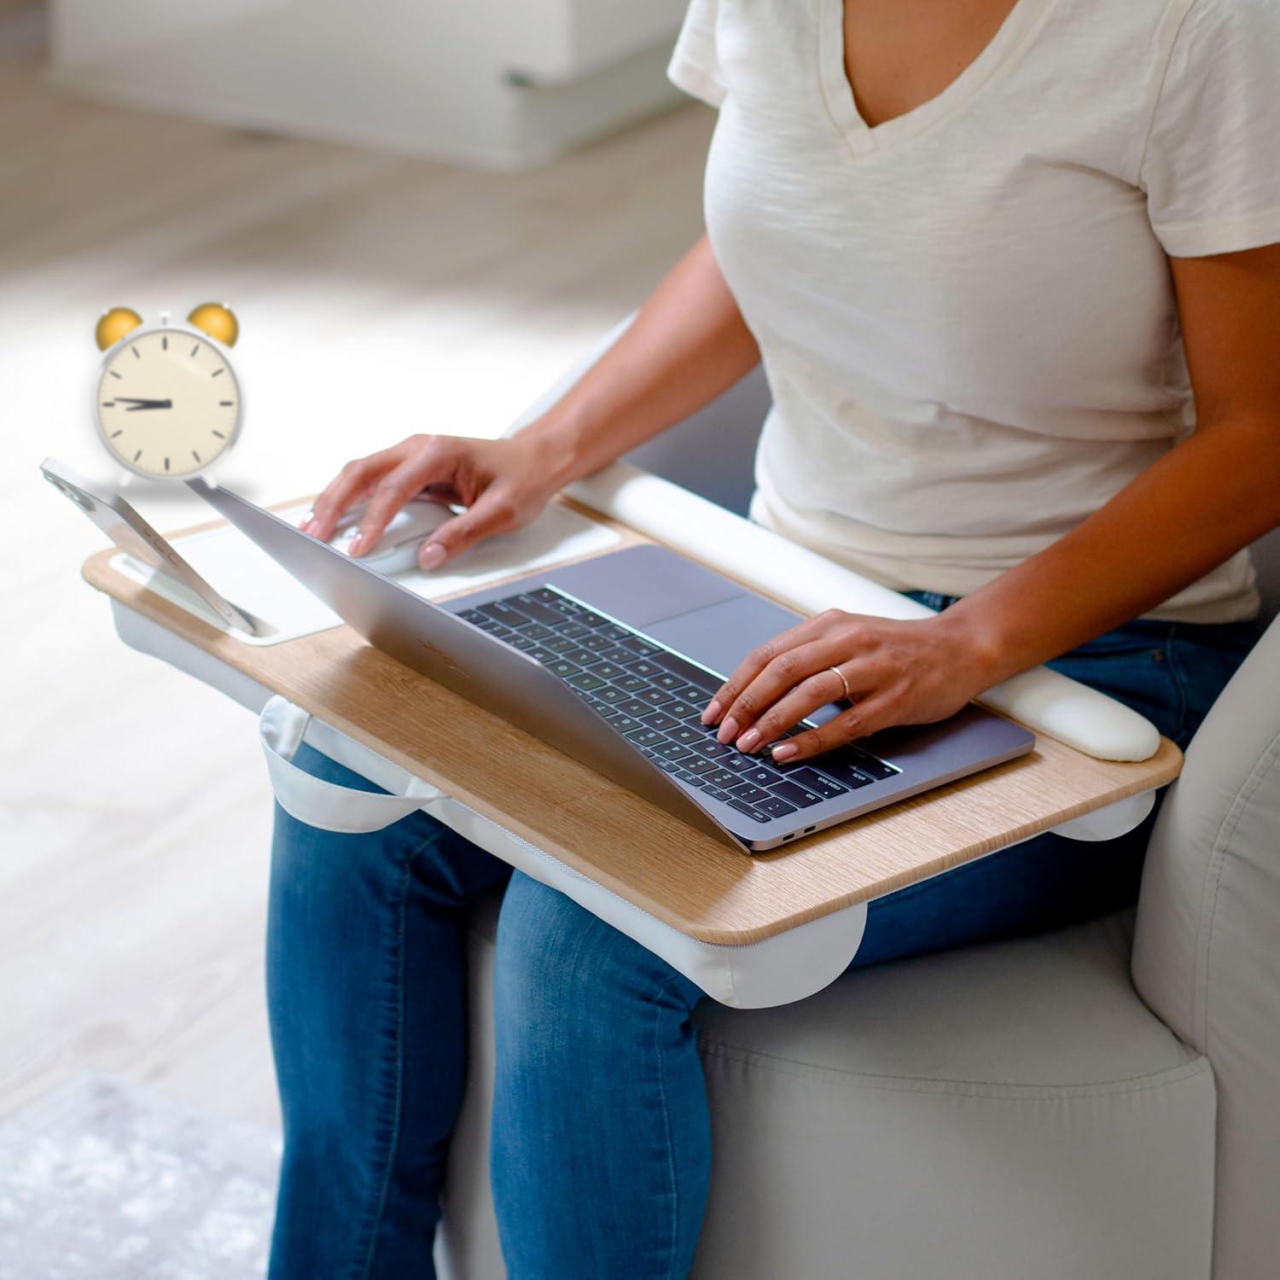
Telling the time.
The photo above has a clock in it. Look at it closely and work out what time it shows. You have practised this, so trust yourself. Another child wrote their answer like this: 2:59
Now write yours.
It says 8:46
